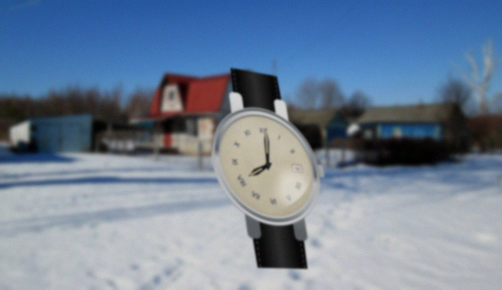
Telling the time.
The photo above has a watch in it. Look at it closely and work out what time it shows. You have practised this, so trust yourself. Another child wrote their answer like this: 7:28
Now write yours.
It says 8:01
